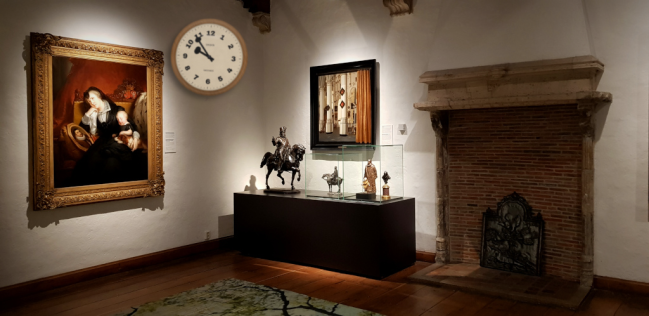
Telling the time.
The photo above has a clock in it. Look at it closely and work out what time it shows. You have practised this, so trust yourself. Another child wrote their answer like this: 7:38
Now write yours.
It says 9:54
